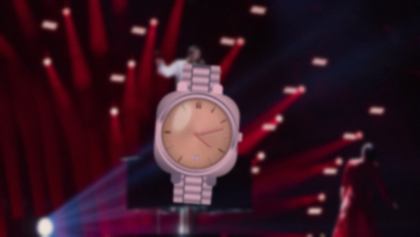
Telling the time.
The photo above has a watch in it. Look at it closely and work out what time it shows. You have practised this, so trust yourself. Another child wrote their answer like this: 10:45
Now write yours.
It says 4:12
